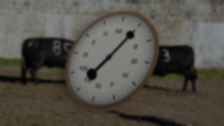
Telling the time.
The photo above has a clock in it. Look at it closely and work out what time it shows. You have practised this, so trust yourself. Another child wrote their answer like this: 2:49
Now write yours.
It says 7:05
